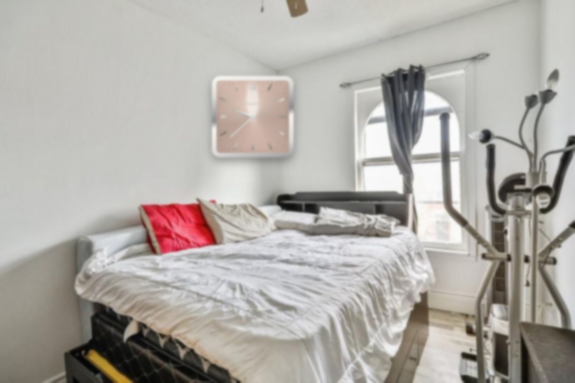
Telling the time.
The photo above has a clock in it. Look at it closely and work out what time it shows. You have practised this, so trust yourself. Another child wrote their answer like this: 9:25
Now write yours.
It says 9:38
